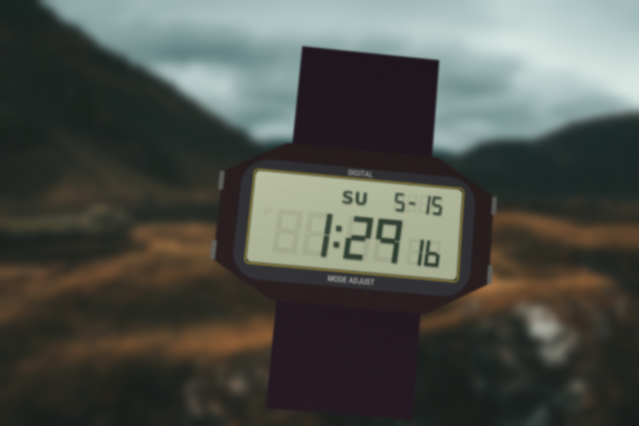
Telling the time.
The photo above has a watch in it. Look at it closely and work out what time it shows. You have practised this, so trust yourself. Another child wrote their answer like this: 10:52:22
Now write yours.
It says 1:29:16
